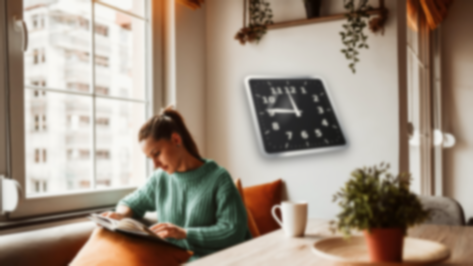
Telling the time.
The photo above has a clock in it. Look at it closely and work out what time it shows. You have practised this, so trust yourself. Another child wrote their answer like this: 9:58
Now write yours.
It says 11:46
